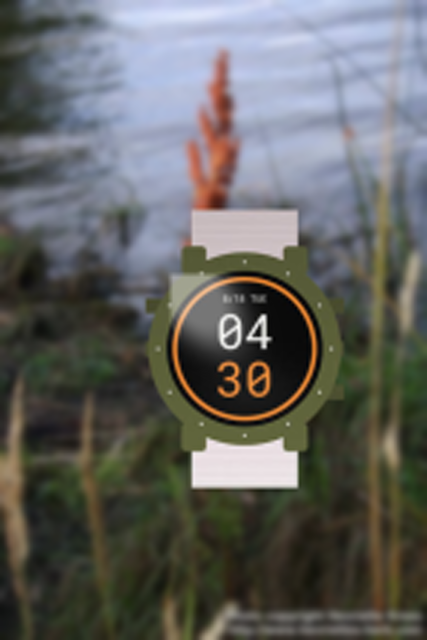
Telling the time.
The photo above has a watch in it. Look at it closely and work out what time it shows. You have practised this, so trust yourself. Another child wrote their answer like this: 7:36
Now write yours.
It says 4:30
